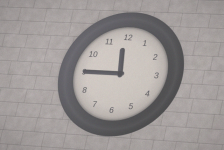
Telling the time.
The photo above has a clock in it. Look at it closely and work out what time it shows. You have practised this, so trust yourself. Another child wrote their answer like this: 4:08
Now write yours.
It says 11:45
